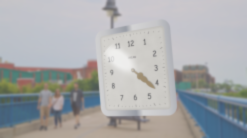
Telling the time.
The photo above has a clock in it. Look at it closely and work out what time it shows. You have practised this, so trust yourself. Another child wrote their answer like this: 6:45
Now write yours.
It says 4:22
